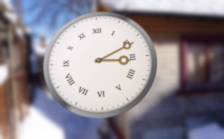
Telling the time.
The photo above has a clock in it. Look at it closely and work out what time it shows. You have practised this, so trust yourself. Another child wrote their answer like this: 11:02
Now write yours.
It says 3:11
